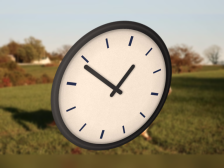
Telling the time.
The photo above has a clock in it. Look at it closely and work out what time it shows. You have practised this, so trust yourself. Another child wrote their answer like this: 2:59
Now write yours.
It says 12:49
